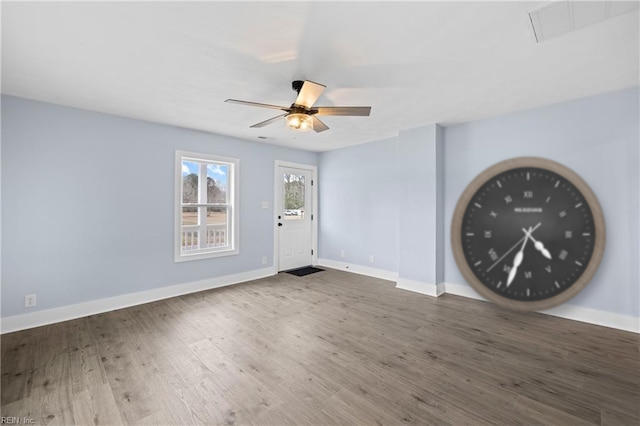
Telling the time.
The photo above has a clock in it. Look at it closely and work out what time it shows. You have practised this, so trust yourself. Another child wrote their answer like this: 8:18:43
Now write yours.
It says 4:33:38
